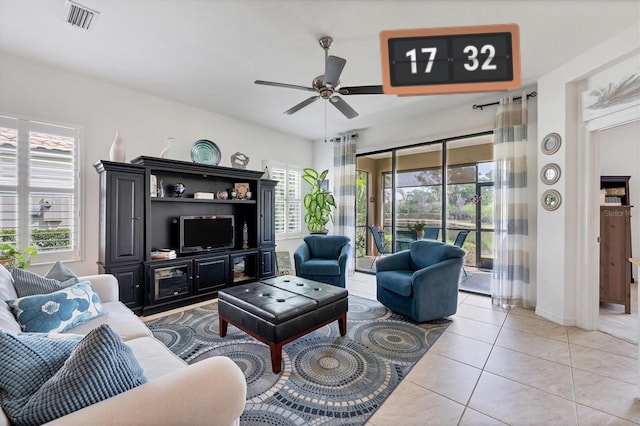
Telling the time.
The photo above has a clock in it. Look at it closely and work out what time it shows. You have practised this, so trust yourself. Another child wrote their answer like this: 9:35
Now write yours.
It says 17:32
